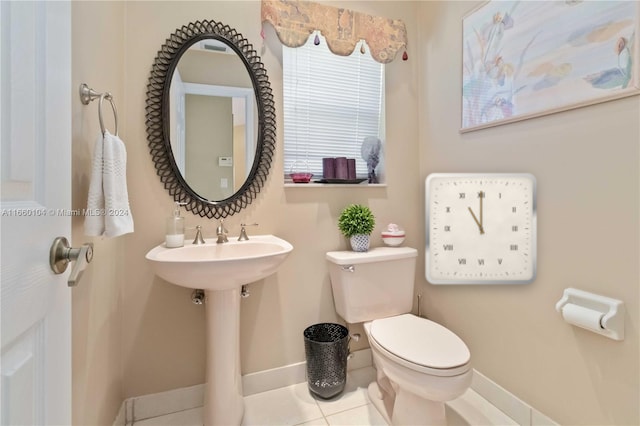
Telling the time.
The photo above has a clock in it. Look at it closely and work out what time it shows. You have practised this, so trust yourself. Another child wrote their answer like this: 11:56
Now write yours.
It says 11:00
